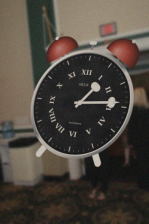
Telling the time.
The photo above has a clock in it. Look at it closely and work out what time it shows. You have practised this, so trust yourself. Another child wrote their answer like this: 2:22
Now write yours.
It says 1:14
